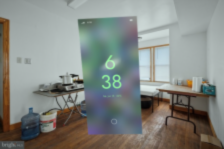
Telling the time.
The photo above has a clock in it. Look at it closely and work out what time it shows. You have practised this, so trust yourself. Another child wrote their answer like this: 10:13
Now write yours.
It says 6:38
